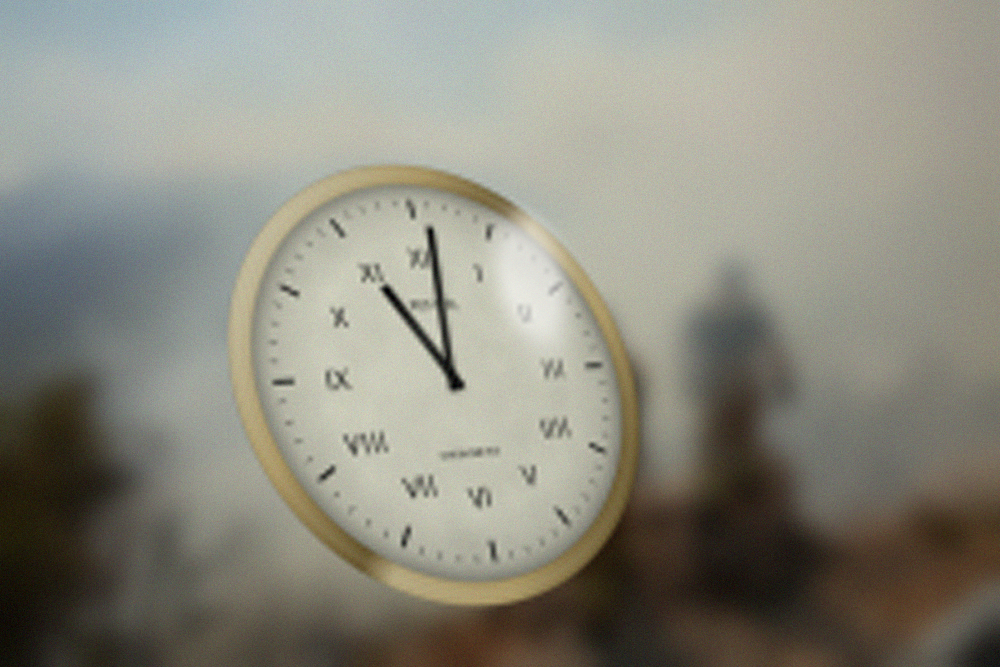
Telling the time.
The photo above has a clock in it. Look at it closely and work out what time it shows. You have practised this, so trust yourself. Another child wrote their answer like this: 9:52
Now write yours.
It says 11:01
